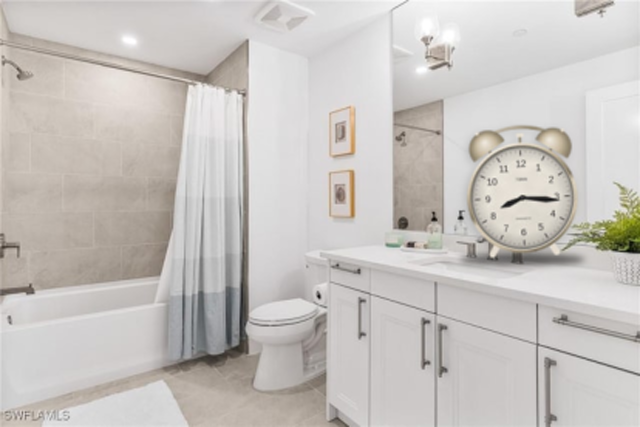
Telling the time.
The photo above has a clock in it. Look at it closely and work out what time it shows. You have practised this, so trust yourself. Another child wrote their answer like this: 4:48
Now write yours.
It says 8:16
